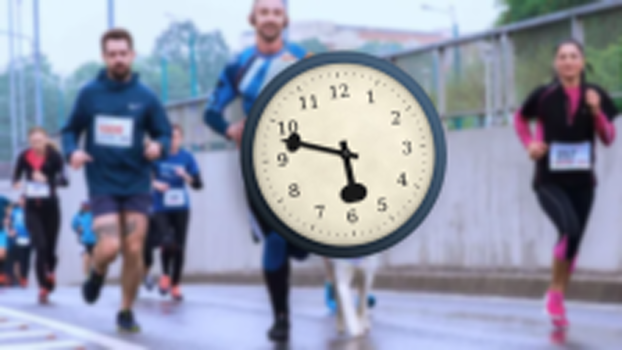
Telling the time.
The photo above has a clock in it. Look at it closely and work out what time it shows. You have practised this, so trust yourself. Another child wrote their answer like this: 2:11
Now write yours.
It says 5:48
